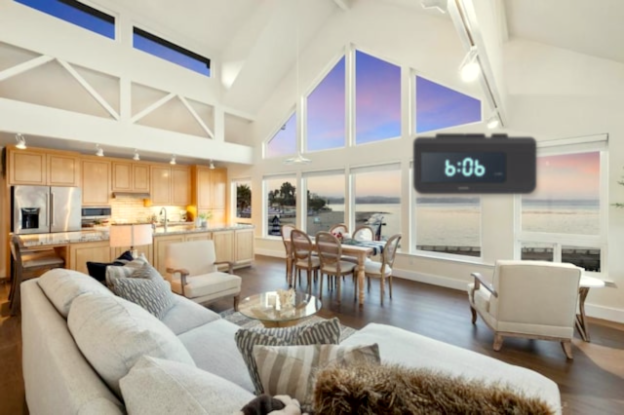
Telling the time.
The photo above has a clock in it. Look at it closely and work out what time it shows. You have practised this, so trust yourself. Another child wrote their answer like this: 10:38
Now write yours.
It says 6:06
